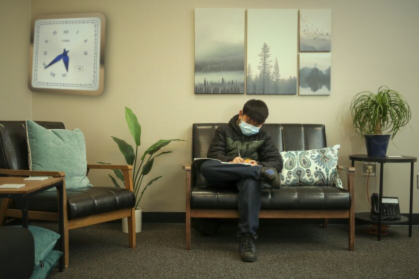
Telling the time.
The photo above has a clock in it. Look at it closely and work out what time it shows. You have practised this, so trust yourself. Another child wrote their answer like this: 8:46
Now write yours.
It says 5:39
